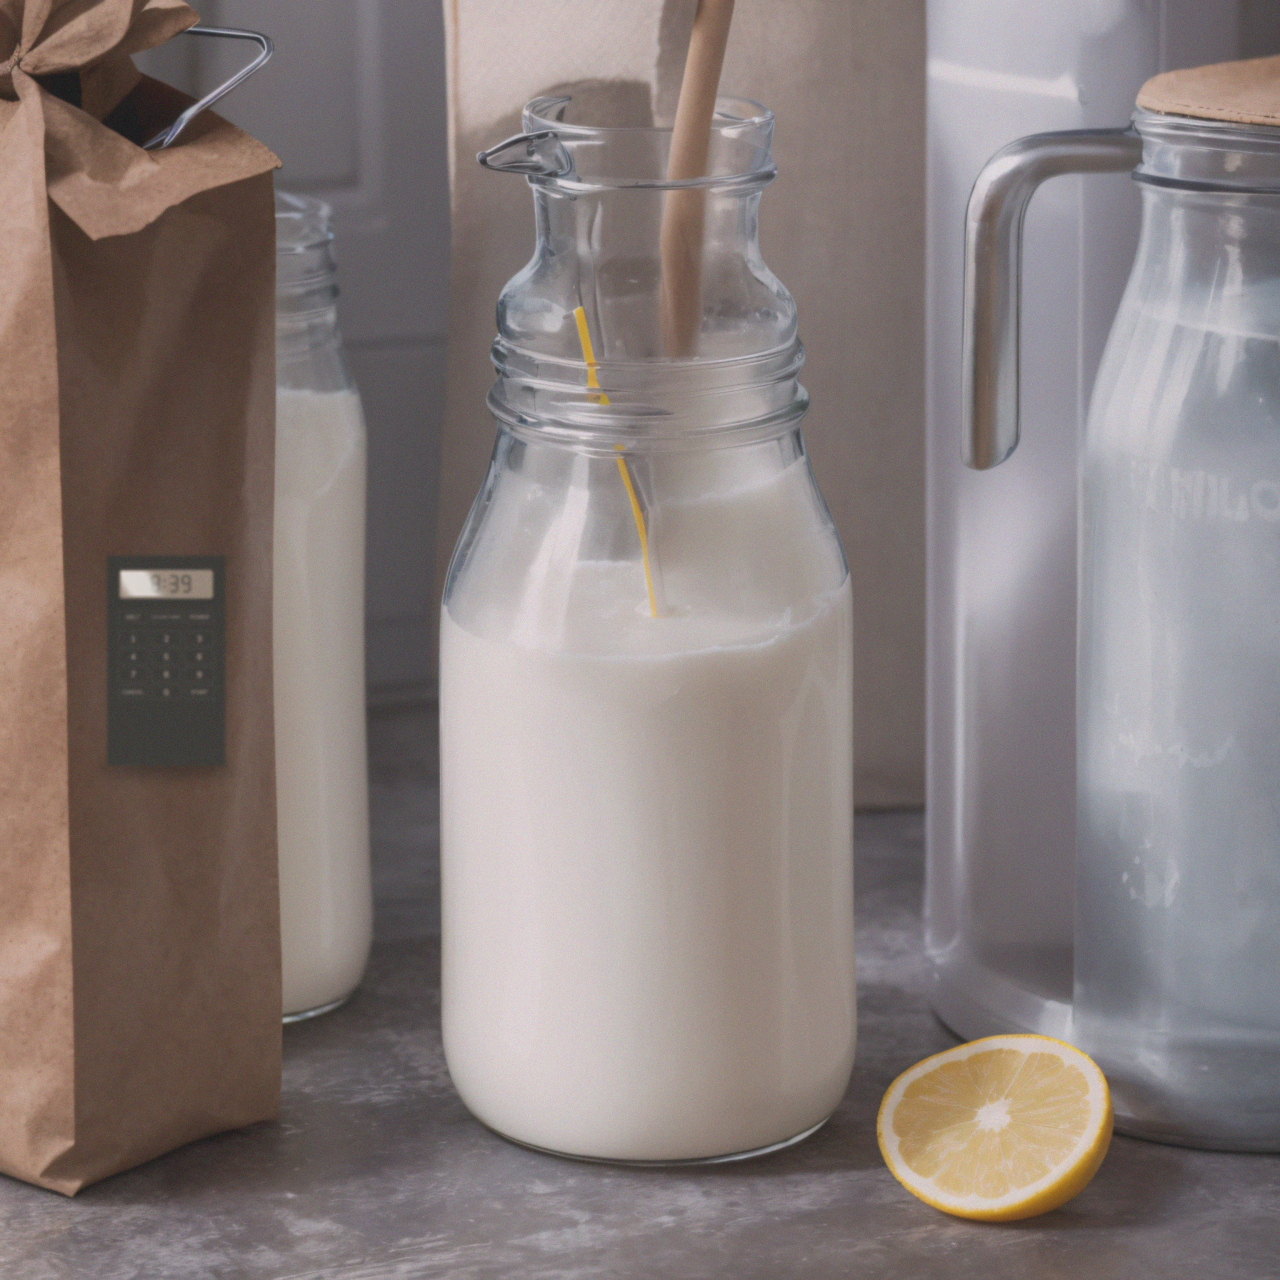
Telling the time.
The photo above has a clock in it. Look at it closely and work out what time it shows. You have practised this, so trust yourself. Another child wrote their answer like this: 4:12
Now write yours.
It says 8:39
